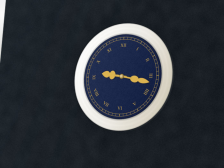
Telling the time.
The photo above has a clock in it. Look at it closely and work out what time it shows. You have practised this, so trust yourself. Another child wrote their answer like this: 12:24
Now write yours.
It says 9:17
